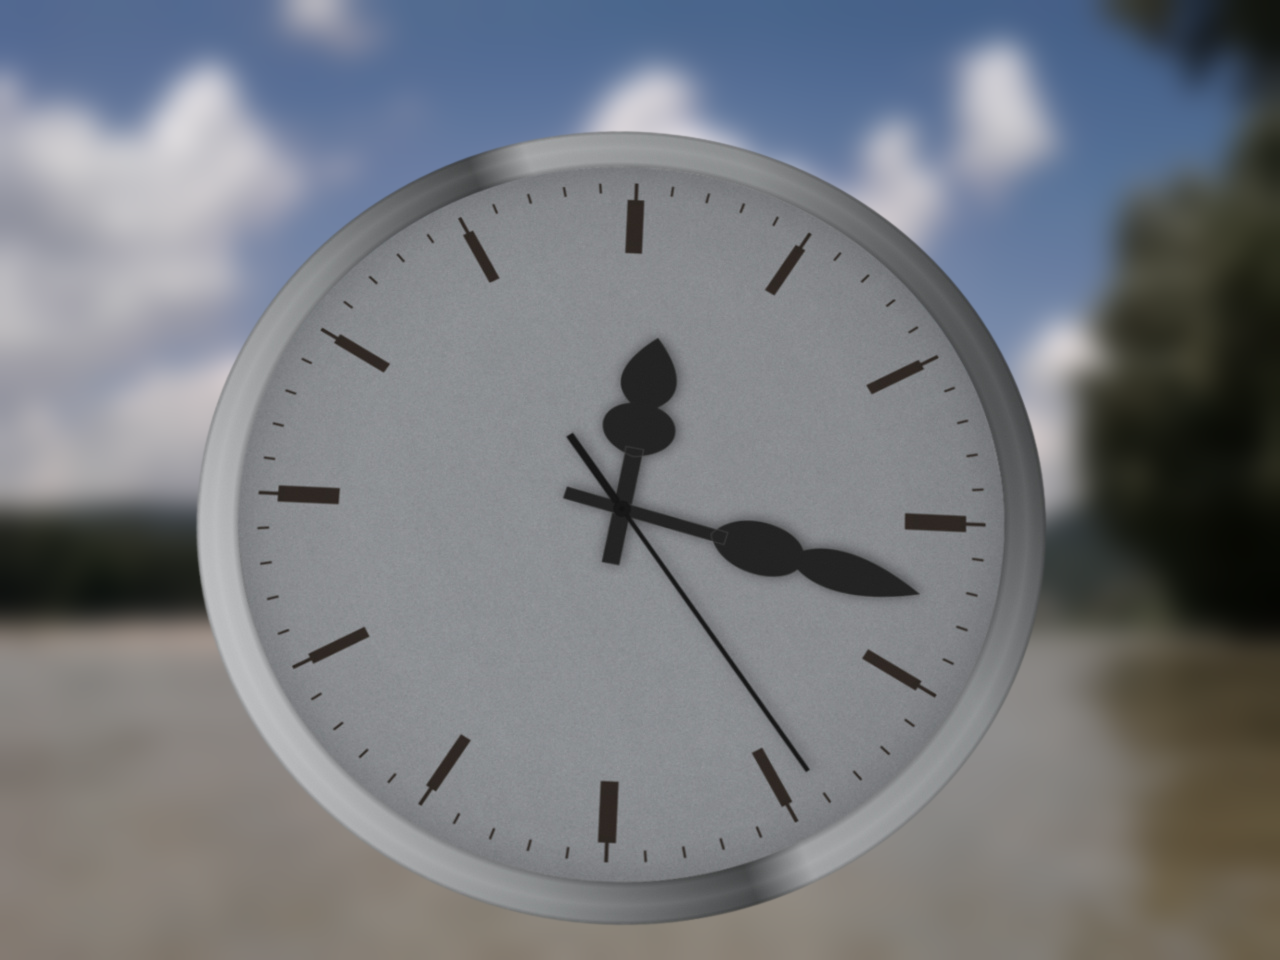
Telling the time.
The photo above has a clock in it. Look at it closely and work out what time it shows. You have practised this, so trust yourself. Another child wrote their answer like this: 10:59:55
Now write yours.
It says 12:17:24
